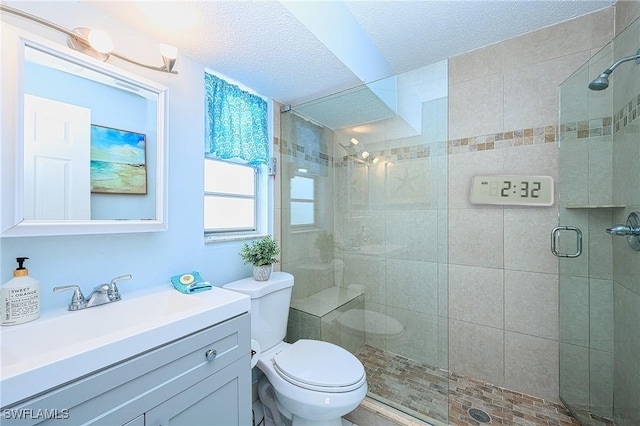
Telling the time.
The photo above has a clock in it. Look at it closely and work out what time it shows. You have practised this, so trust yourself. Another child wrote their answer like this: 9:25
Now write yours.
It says 2:32
